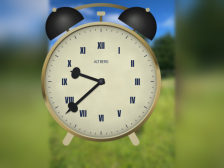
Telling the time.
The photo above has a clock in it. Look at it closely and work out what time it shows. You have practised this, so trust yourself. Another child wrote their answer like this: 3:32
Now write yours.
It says 9:38
